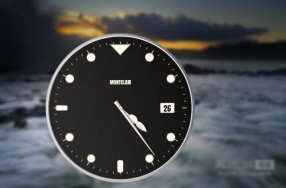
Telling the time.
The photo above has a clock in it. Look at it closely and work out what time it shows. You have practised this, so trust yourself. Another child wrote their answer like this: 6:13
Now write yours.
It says 4:24
